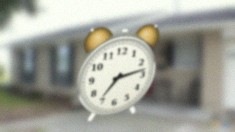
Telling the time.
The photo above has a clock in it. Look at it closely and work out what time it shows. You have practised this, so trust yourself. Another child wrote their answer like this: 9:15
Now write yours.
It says 7:13
